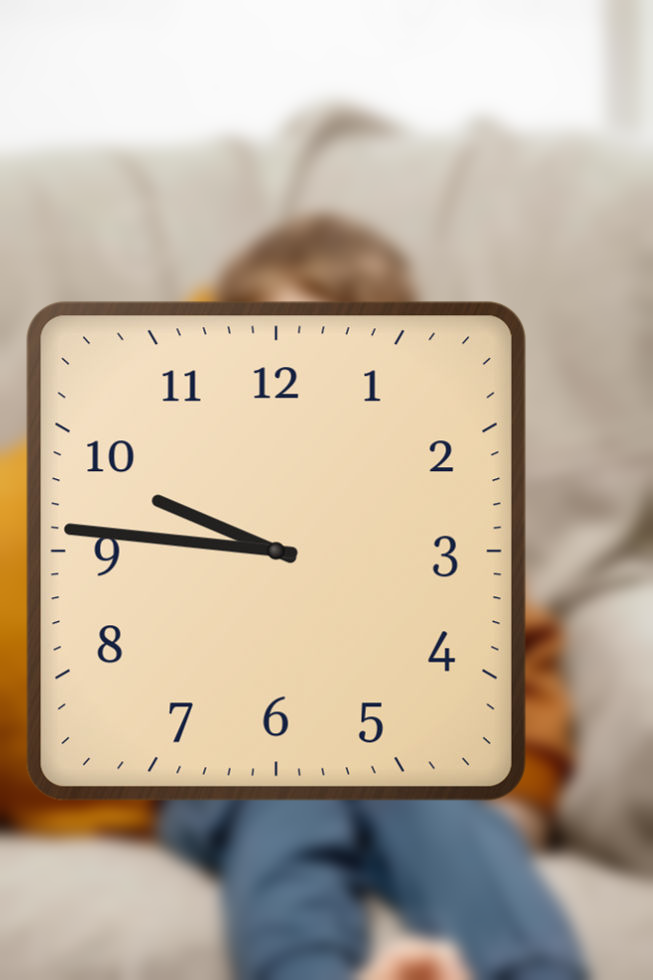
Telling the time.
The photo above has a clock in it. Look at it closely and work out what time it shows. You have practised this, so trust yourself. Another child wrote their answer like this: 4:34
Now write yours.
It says 9:46
